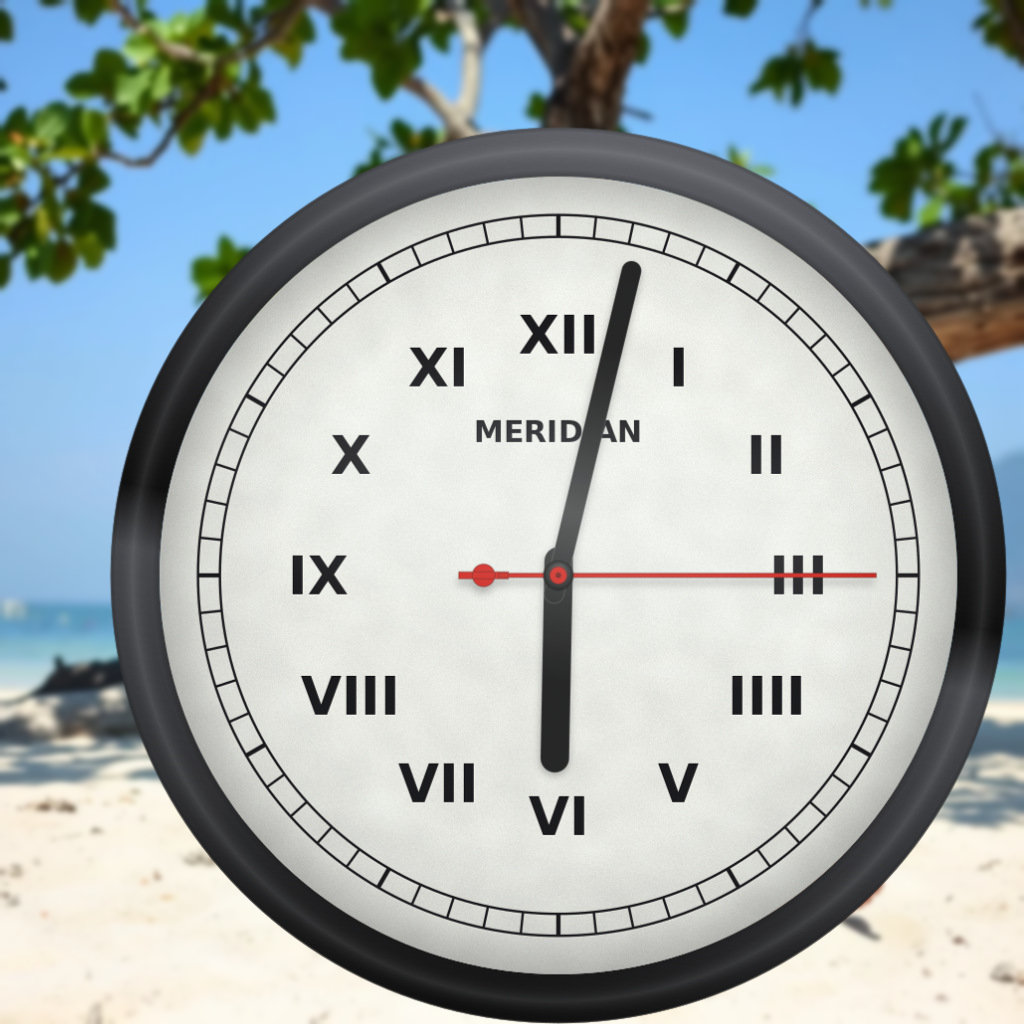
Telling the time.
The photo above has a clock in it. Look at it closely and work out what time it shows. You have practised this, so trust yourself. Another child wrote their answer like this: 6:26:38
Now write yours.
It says 6:02:15
